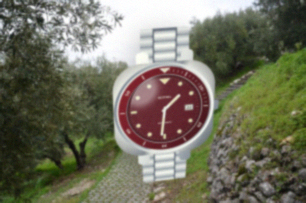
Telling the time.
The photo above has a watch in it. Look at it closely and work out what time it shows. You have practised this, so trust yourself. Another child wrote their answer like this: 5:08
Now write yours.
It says 1:31
